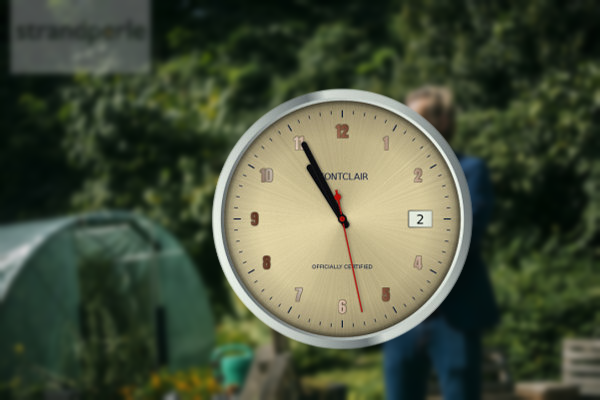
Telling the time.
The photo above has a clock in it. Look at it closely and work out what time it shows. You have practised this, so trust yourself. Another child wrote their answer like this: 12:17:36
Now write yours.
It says 10:55:28
